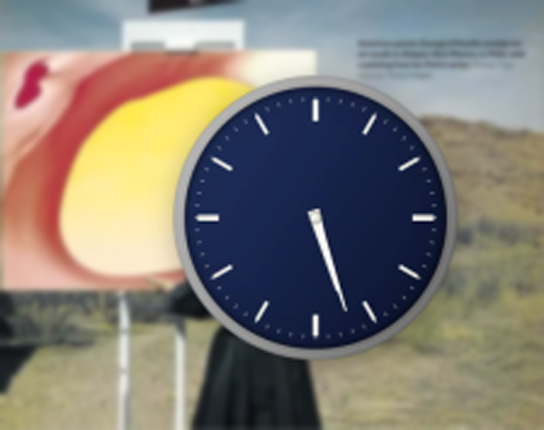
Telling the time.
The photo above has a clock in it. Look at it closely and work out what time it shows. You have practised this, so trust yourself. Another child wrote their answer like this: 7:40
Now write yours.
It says 5:27
